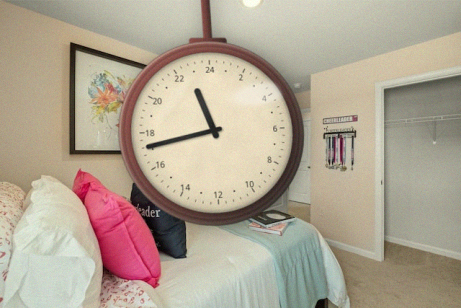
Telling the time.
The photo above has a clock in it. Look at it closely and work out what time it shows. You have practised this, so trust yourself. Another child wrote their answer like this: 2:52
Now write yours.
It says 22:43
